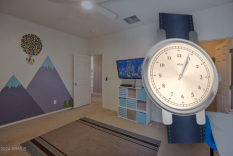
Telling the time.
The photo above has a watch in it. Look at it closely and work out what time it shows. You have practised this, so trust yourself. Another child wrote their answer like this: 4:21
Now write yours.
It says 1:04
